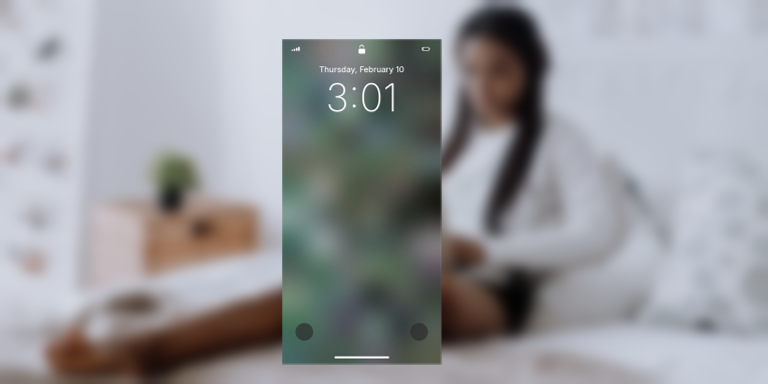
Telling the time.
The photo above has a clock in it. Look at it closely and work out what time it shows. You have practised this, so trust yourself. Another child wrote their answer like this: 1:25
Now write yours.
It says 3:01
